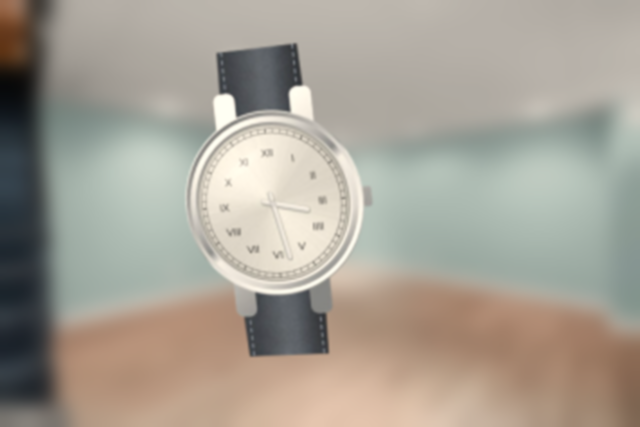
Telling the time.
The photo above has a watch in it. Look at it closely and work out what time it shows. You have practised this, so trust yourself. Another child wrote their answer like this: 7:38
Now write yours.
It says 3:28
